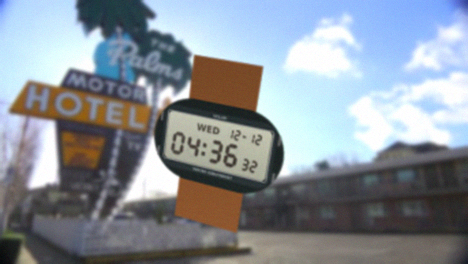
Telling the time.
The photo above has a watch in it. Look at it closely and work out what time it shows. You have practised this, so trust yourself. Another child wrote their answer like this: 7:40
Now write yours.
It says 4:36
